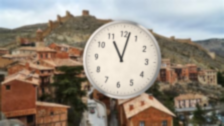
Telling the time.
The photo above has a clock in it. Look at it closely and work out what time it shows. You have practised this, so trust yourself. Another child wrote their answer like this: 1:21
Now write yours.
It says 11:02
